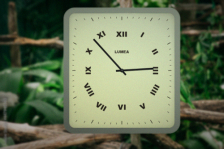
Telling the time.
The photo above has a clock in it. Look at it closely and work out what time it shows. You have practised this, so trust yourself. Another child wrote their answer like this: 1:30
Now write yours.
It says 2:53
